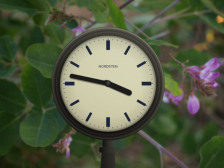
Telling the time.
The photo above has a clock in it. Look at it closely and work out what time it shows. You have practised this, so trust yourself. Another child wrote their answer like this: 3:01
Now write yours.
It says 3:47
